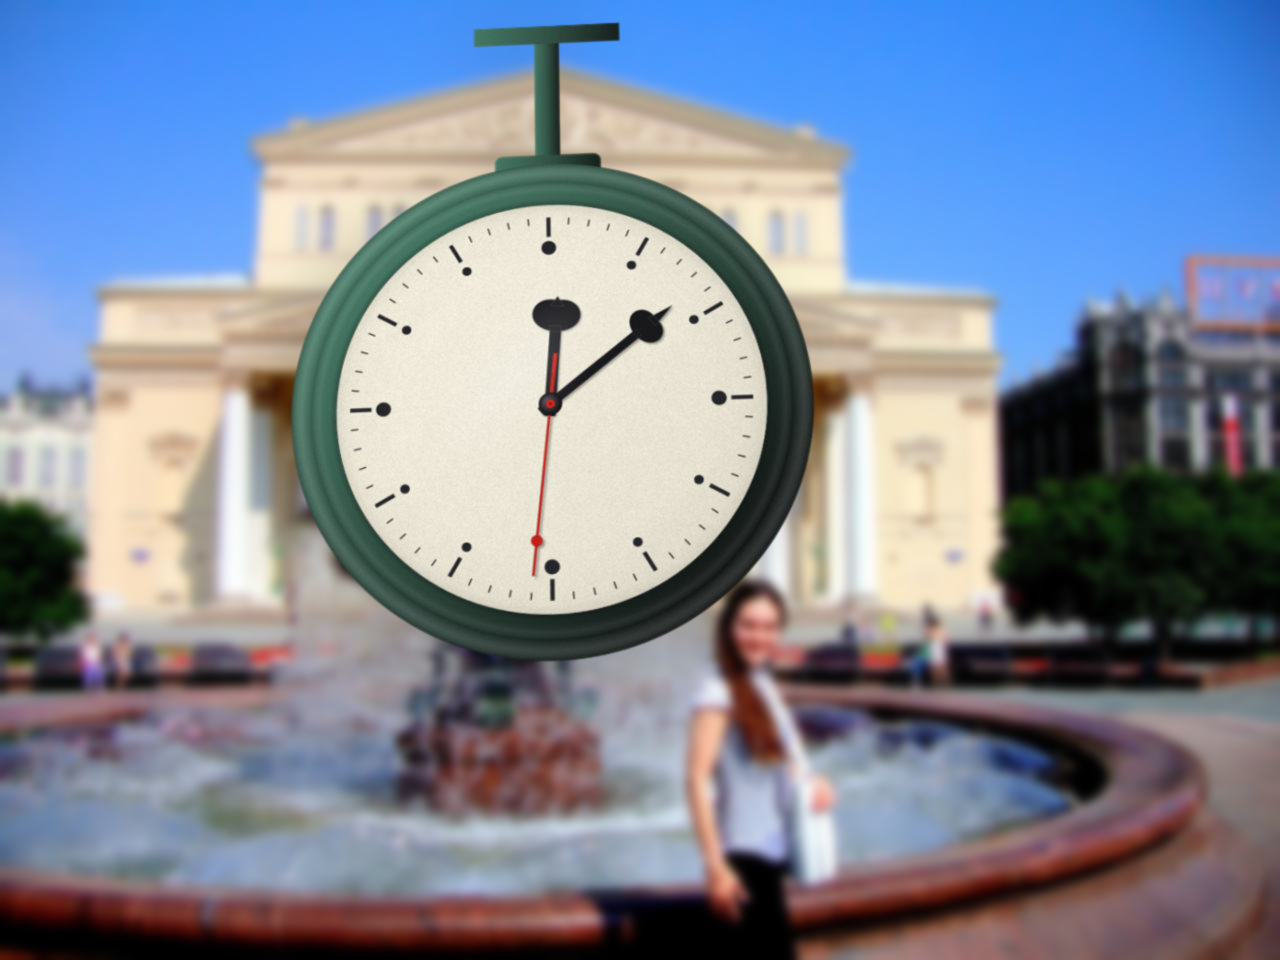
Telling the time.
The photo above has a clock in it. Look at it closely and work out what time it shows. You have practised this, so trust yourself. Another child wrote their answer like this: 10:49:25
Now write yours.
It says 12:08:31
